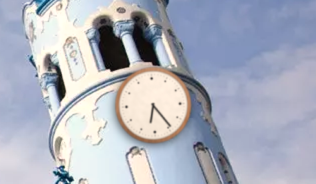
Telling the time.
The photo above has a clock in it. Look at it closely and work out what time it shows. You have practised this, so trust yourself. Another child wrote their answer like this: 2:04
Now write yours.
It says 6:24
